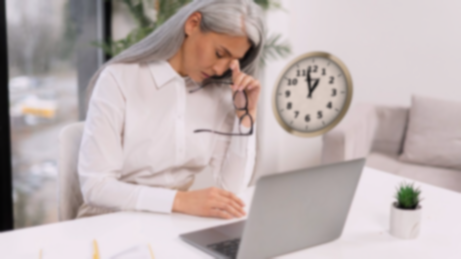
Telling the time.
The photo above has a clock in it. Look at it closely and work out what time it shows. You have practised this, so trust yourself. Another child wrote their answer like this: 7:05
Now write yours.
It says 12:58
